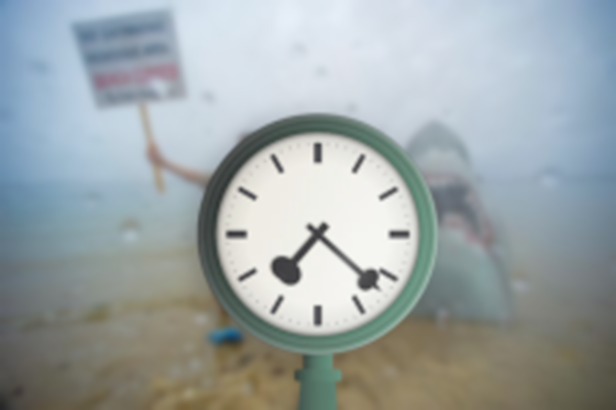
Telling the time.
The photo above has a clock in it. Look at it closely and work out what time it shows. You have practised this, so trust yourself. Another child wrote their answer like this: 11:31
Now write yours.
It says 7:22
